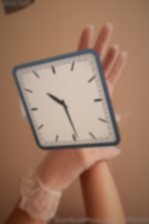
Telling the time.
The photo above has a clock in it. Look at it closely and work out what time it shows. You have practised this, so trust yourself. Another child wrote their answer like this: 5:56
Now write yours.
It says 10:29
